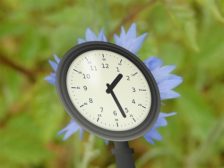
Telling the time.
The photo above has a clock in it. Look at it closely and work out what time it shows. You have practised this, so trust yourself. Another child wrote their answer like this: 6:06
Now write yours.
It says 1:27
